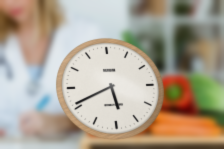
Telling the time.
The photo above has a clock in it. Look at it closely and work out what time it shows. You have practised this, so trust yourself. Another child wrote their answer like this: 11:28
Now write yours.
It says 5:41
